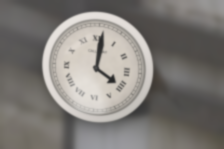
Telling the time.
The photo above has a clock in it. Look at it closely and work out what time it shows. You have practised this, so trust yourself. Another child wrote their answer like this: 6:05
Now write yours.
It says 4:01
